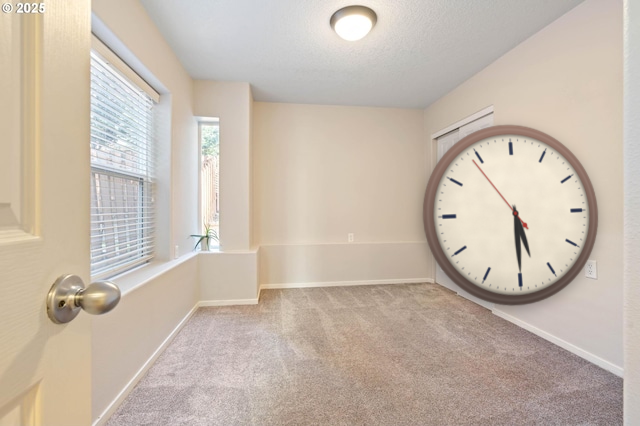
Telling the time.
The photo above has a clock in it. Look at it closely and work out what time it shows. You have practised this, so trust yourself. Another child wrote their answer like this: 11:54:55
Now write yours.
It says 5:29:54
